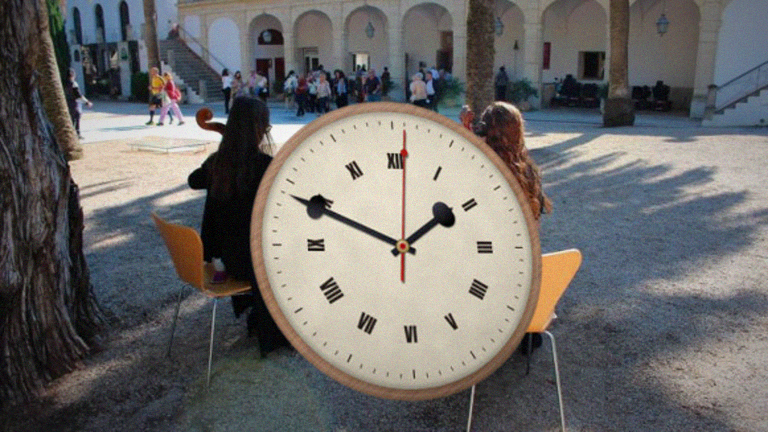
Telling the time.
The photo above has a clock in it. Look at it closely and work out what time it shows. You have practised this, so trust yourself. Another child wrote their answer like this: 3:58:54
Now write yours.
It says 1:49:01
